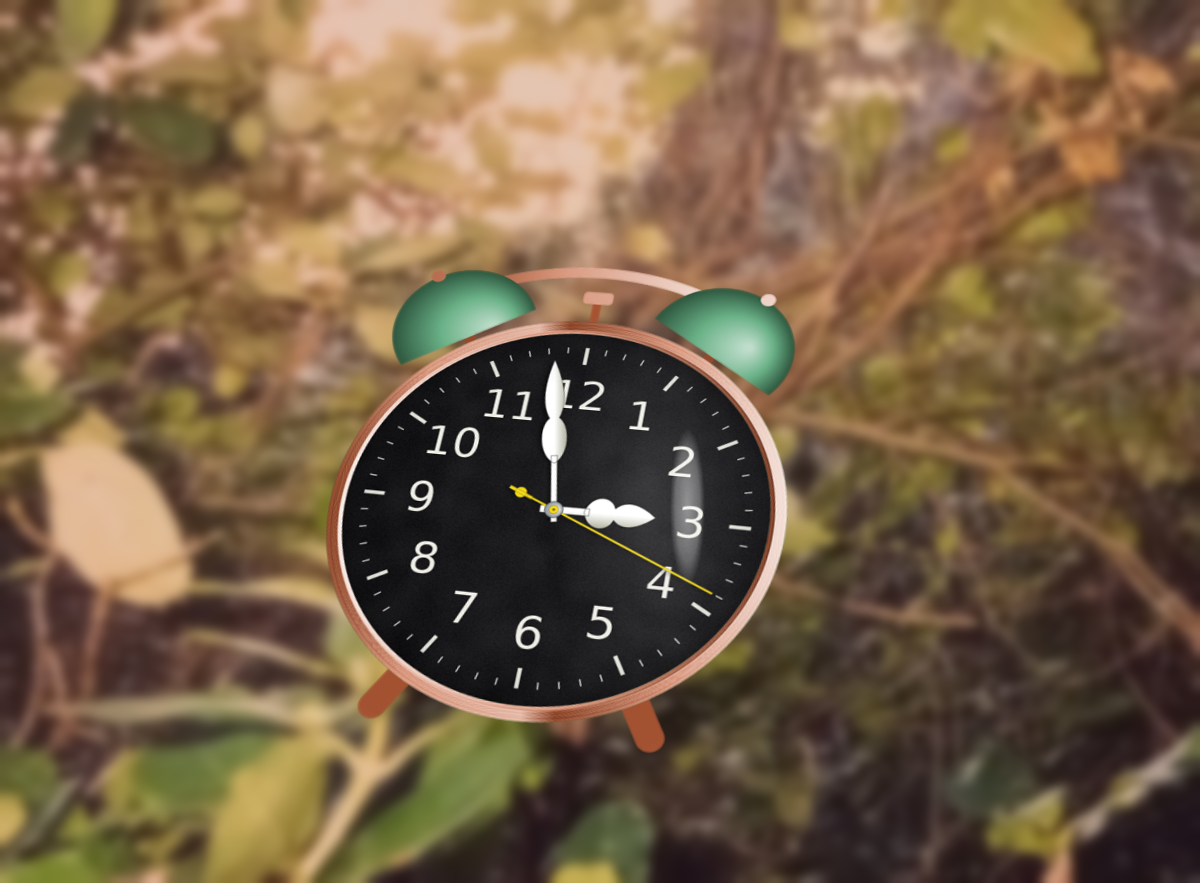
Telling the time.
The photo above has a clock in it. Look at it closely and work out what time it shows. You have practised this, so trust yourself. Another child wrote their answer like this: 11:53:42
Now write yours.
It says 2:58:19
